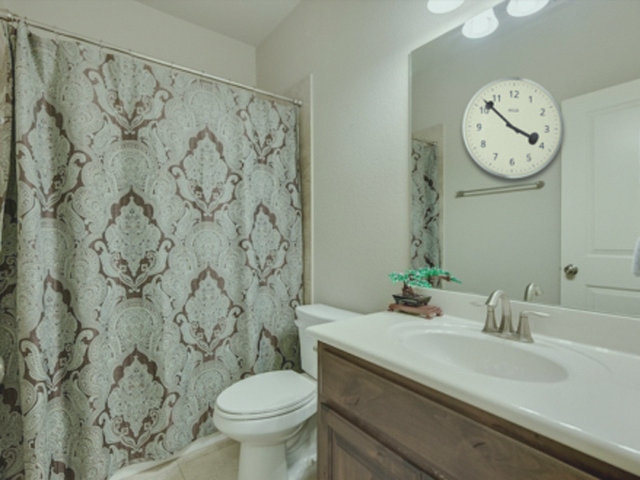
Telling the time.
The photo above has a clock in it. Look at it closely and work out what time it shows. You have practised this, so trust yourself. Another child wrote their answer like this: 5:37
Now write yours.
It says 3:52
